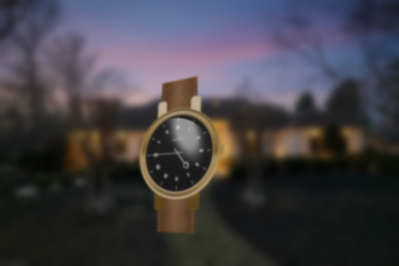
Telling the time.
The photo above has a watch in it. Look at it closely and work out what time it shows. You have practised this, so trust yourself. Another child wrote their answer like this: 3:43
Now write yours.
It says 4:45
